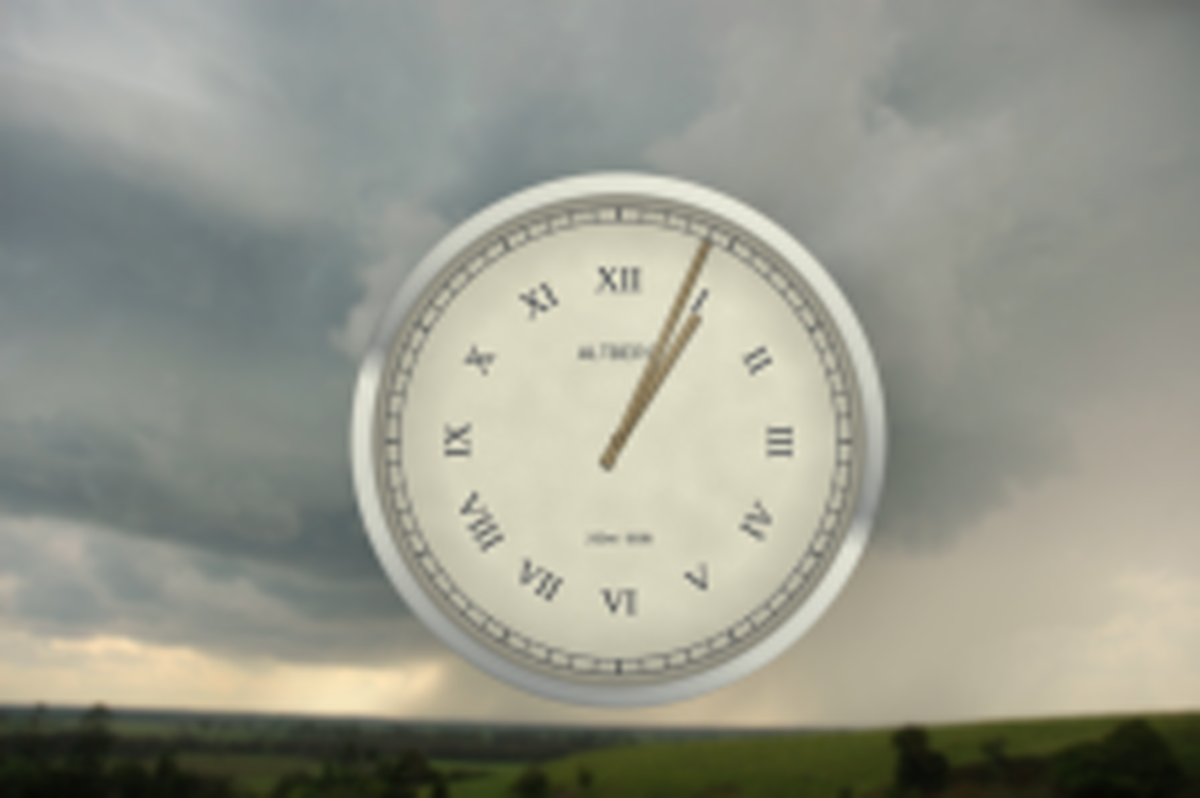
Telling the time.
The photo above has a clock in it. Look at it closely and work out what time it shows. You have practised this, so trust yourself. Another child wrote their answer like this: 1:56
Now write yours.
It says 1:04
